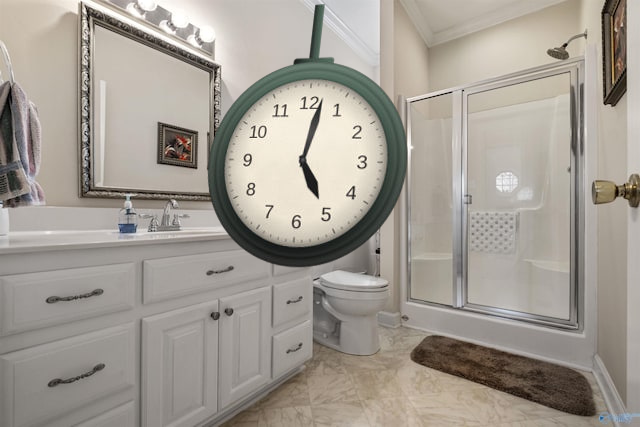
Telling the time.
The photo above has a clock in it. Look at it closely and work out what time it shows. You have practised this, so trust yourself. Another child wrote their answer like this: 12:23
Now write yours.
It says 5:02
